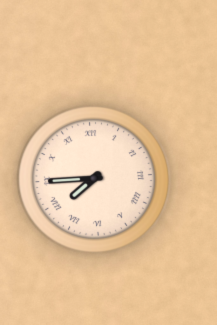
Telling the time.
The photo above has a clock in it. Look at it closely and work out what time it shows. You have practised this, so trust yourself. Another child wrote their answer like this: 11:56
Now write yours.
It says 7:45
